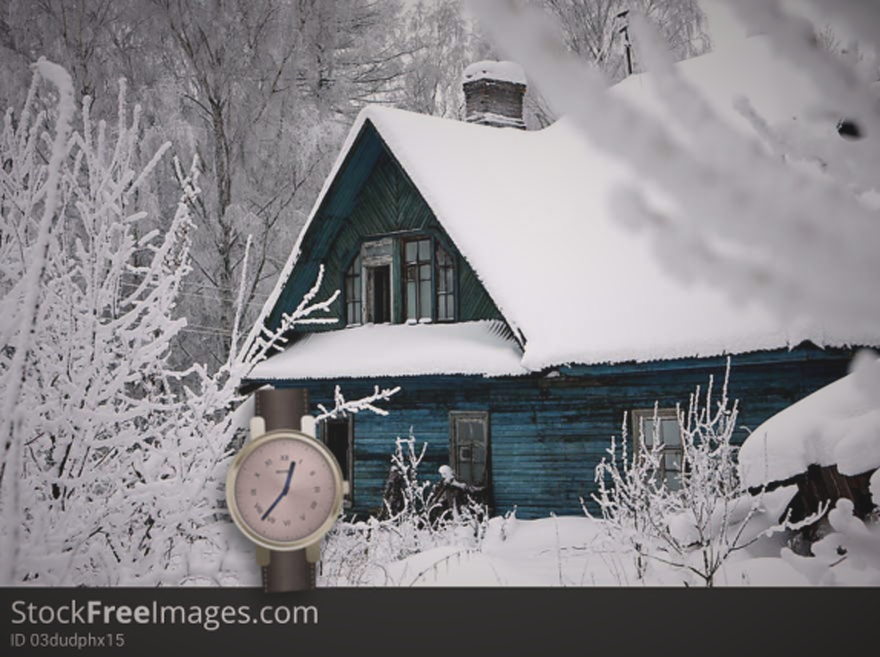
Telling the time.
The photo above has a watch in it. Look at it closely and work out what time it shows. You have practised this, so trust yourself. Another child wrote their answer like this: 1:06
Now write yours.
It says 12:37
